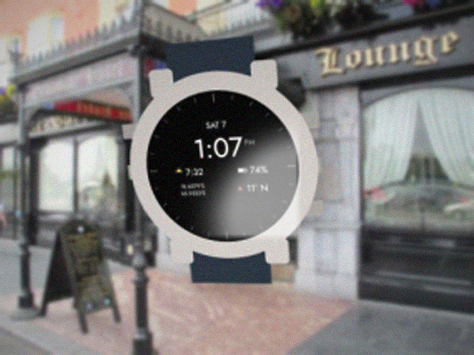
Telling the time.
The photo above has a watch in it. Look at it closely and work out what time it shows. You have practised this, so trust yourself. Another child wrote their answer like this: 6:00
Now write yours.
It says 1:07
